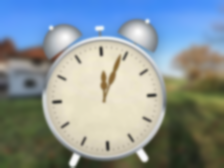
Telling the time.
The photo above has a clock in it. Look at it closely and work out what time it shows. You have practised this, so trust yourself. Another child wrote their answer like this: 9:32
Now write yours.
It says 12:04
